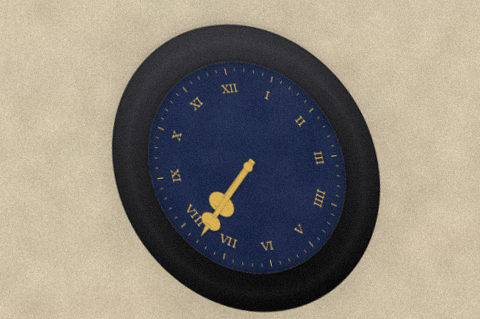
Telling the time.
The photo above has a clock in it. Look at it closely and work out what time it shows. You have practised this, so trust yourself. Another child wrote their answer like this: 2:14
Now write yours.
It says 7:38
